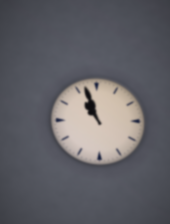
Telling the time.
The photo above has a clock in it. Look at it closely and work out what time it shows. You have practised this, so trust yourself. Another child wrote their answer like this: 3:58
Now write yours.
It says 10:57
